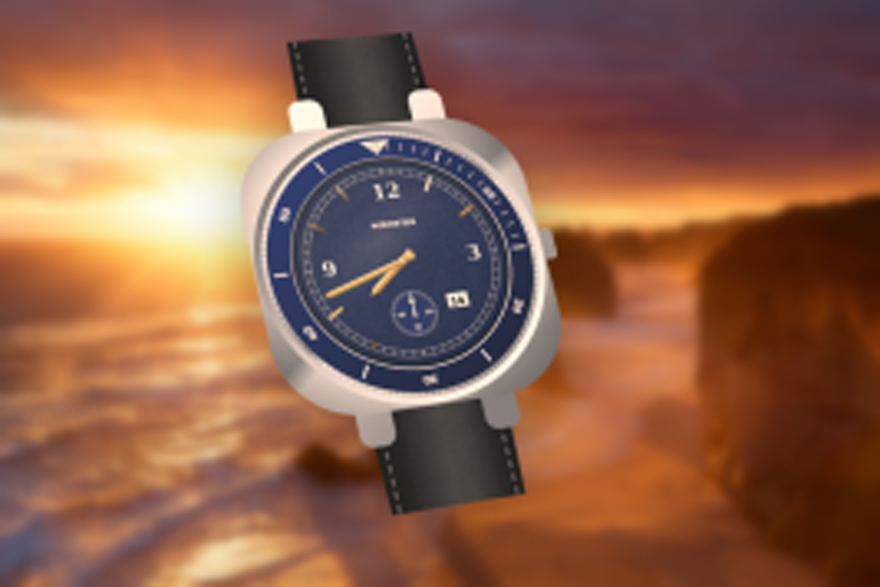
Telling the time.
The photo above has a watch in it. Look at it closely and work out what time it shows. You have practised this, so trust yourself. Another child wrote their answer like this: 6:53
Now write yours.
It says 7:42
